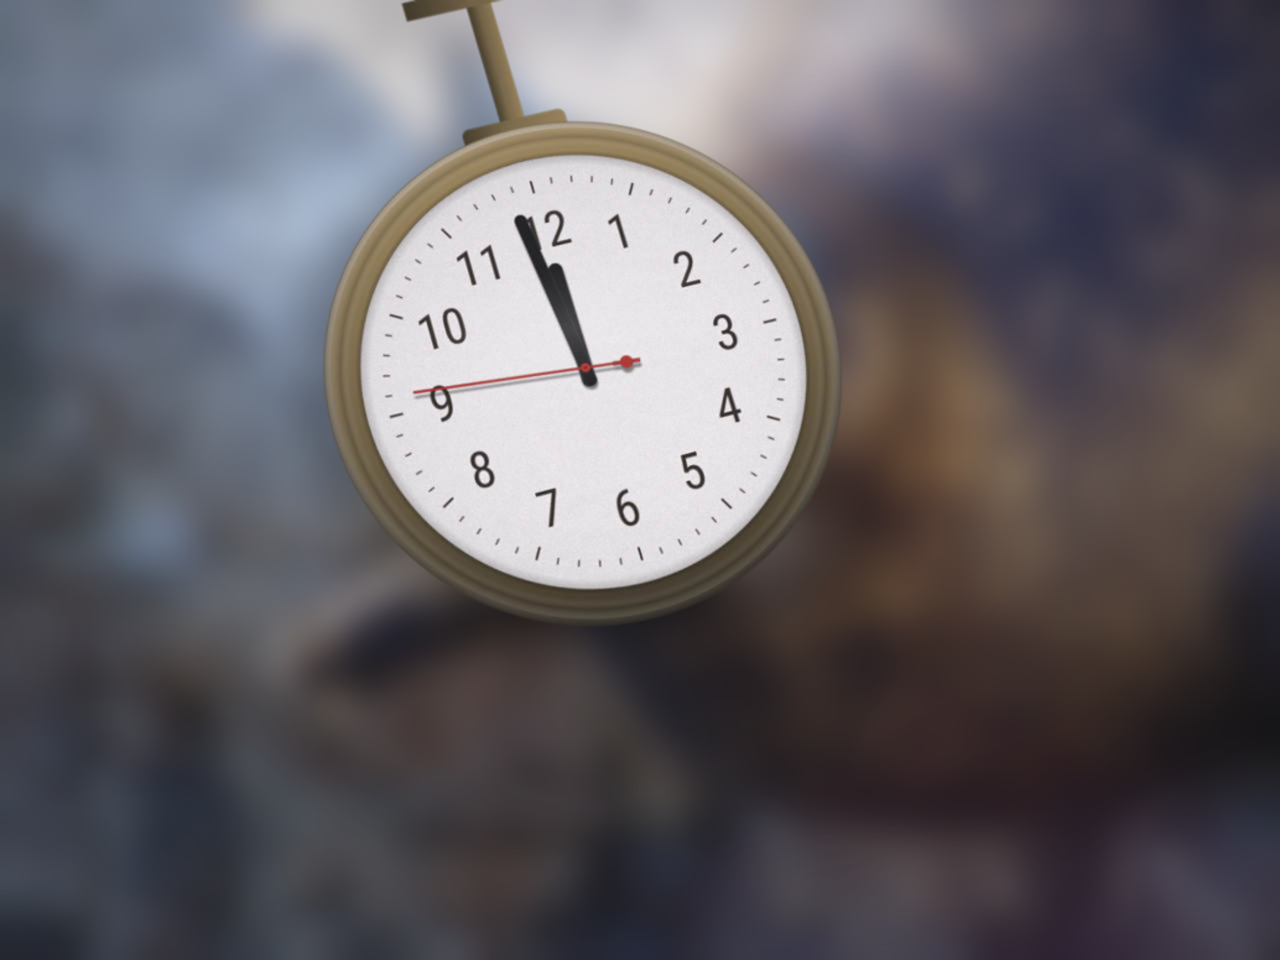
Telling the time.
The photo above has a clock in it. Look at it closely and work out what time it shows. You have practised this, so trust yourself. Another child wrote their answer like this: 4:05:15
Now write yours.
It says 11:58:46
